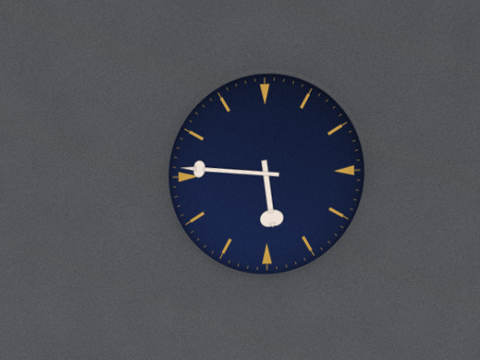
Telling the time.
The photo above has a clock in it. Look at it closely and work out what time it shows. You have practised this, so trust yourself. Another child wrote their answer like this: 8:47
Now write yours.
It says 5:46
